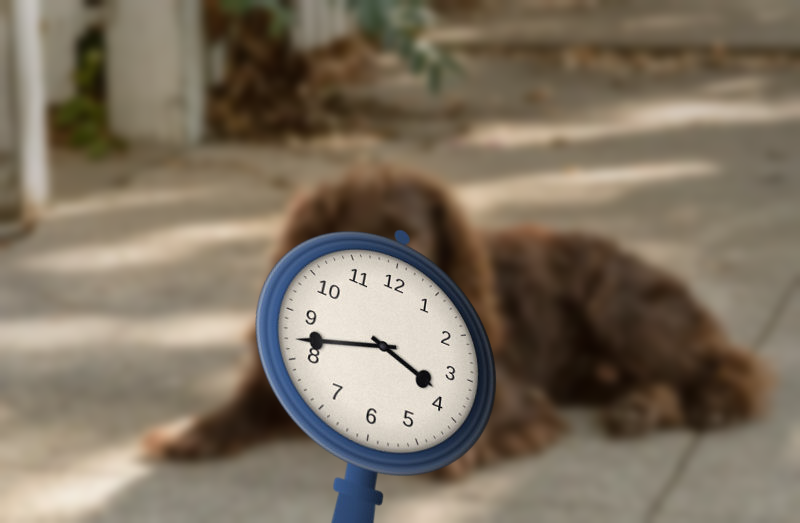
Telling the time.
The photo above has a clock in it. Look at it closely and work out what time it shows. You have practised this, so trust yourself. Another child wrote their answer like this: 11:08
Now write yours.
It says 3:42
